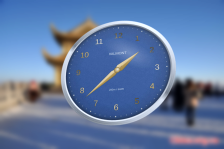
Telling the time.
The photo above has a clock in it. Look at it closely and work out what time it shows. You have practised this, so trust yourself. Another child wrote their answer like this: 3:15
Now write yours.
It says 1:38
